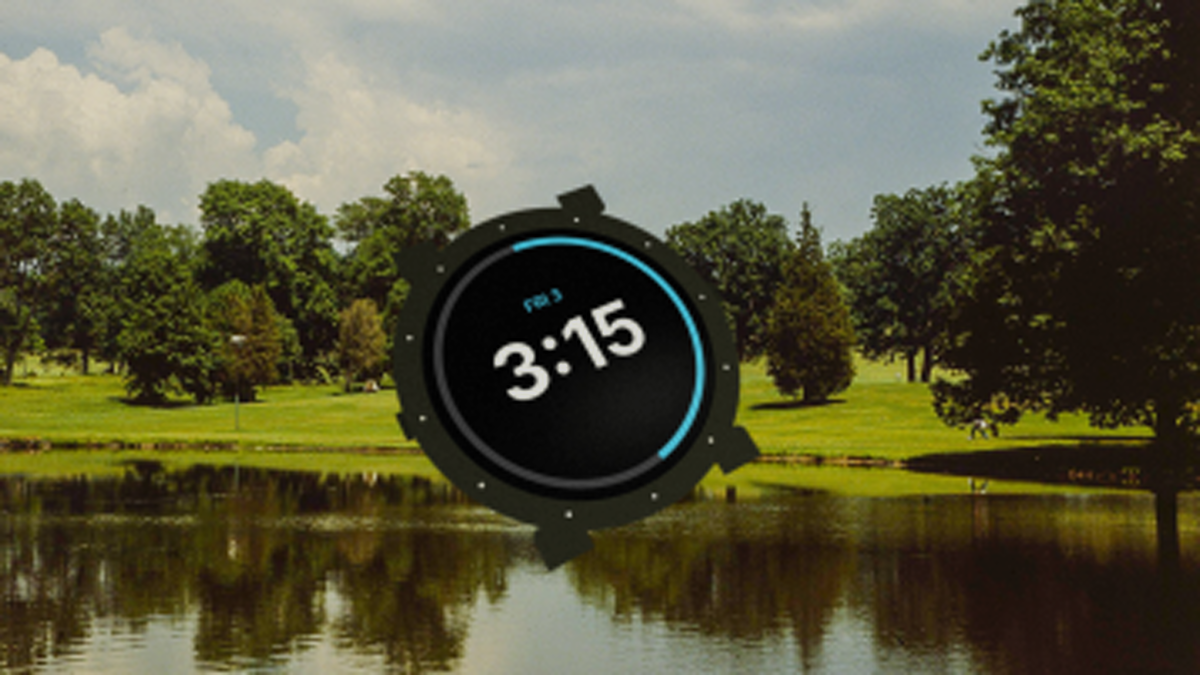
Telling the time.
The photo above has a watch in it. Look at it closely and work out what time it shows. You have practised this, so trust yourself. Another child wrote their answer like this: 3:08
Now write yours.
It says 3:15
